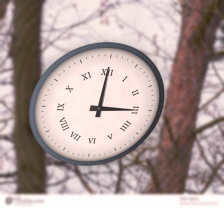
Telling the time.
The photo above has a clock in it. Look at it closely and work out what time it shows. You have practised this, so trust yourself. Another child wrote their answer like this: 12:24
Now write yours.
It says 3:00
